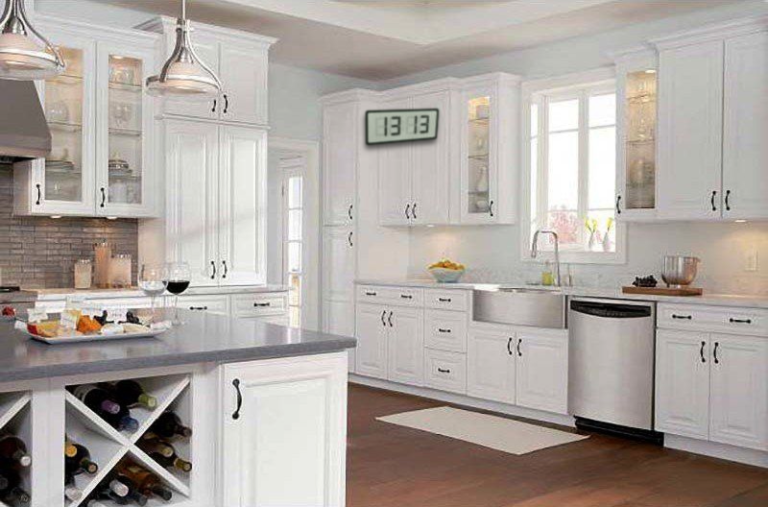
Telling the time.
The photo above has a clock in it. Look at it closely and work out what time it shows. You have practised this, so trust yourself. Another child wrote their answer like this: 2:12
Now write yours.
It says 13:13
